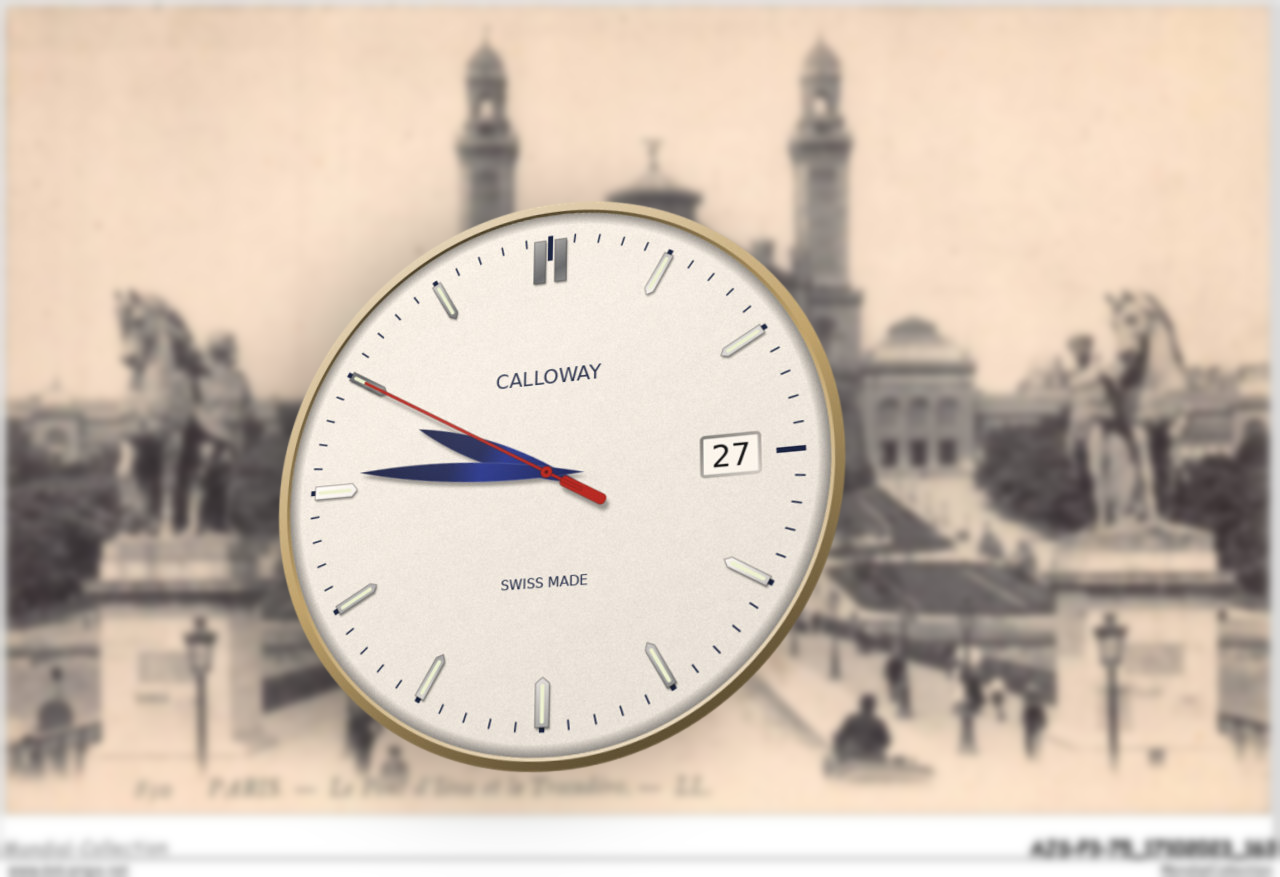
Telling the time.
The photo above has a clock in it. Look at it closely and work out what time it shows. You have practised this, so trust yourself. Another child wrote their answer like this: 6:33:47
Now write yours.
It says 9:45:50
